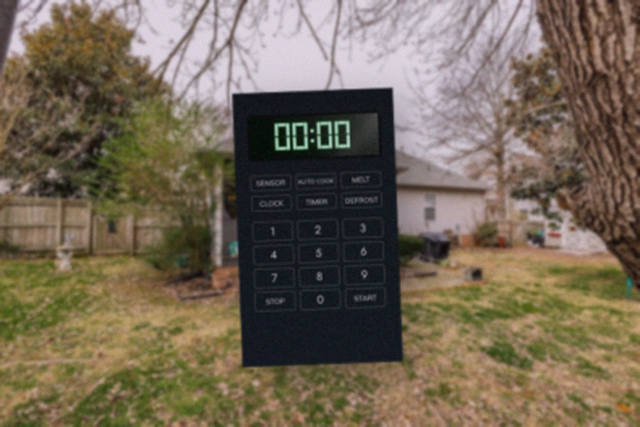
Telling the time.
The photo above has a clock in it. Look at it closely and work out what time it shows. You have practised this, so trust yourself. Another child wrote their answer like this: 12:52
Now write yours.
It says 0:00
